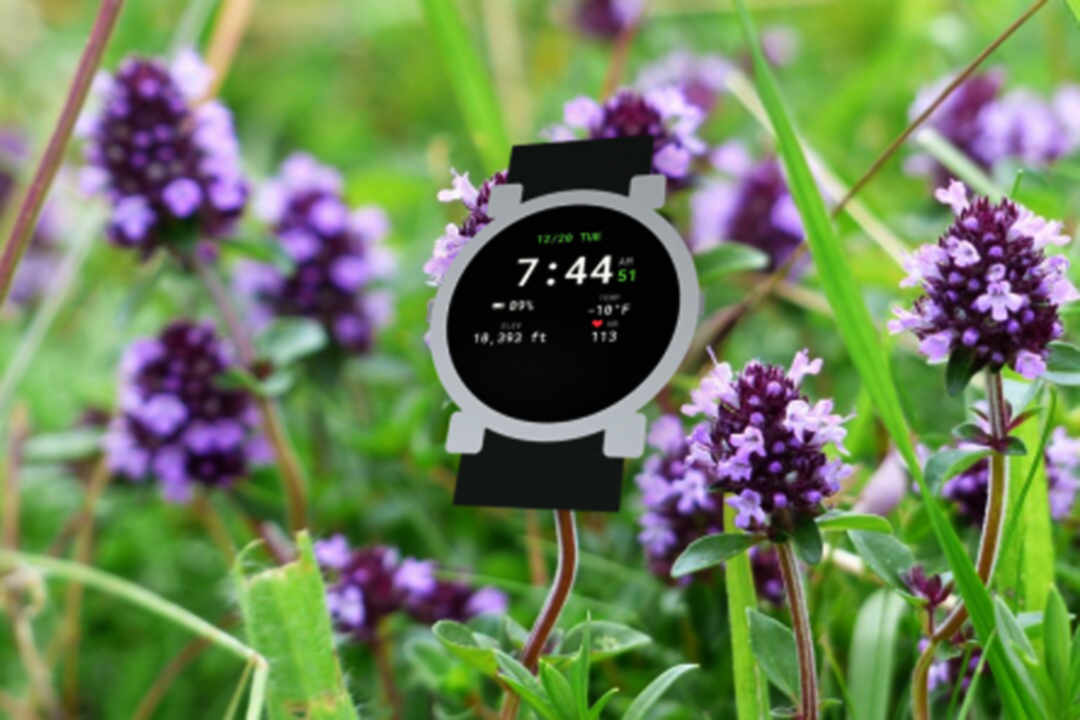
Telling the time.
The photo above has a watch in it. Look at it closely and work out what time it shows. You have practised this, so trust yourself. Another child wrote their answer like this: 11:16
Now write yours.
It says 7:44
